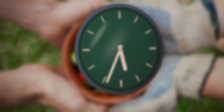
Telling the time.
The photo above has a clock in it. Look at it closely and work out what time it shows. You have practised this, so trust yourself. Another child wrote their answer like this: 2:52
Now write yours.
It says 5:34
